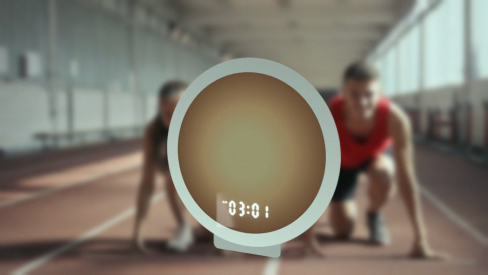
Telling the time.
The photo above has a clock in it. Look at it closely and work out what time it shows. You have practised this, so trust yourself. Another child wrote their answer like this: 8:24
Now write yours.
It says 3:01
